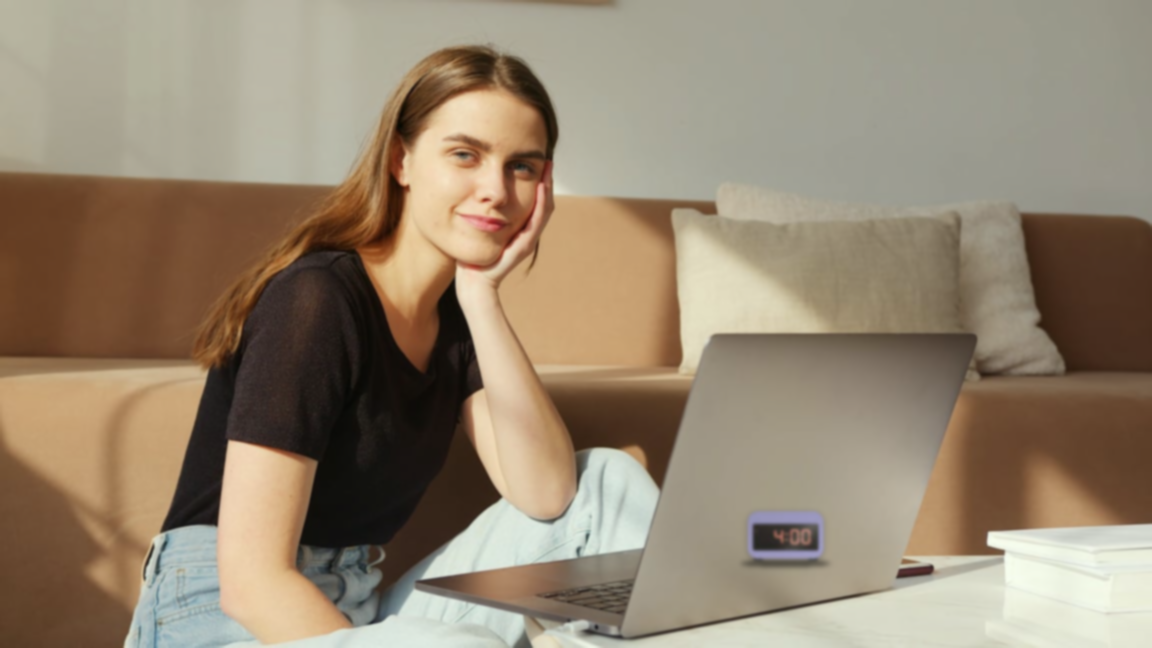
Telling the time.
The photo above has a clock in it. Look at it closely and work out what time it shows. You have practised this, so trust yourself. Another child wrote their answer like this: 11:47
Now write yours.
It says 4:00
